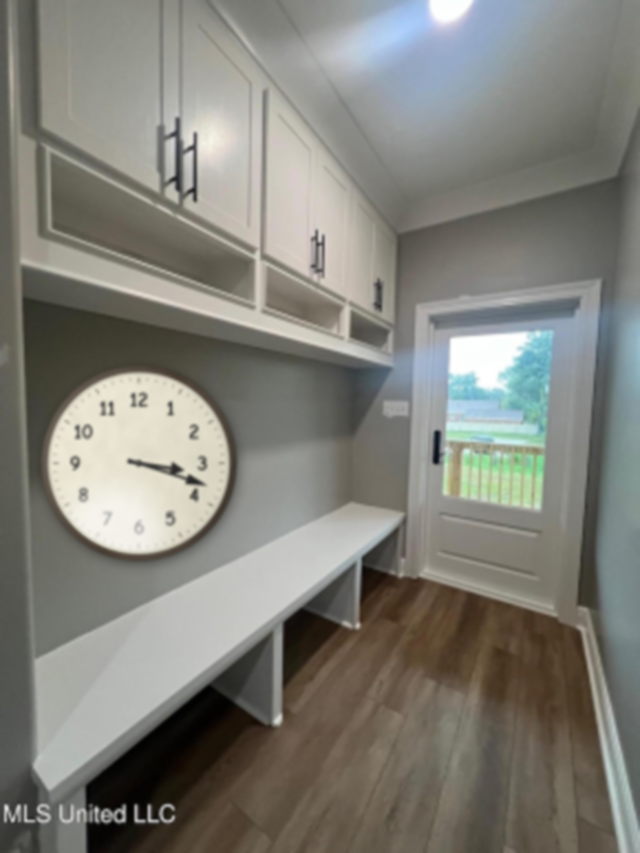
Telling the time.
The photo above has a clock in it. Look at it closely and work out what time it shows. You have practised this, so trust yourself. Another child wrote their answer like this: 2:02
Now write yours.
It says 3:18
